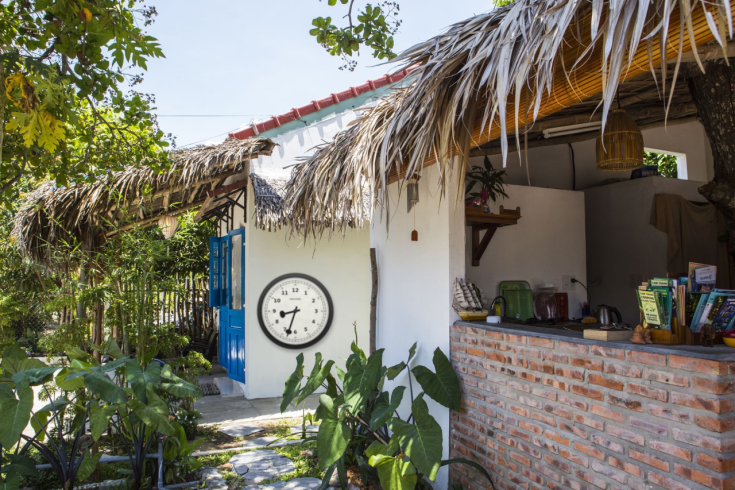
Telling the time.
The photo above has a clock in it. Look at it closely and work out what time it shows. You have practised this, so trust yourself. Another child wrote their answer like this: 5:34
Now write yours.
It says 8:33
